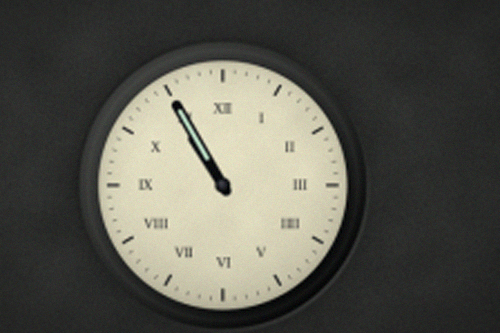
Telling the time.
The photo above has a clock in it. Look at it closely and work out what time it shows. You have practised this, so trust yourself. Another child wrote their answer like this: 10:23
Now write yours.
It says 10:55
